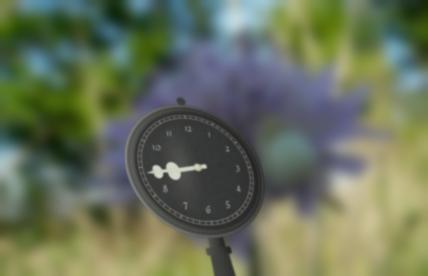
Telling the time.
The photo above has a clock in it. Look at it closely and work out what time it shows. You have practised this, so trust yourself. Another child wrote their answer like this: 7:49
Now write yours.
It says 8:44
